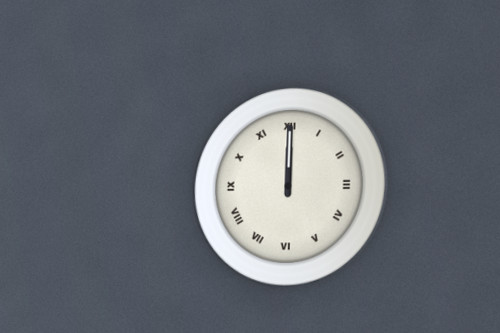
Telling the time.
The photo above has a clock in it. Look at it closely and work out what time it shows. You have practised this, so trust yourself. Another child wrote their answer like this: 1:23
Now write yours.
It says 12:00
